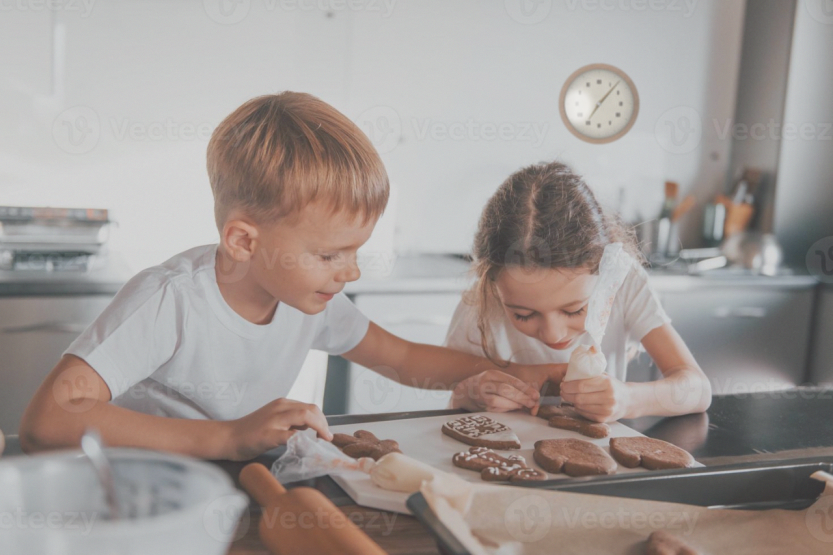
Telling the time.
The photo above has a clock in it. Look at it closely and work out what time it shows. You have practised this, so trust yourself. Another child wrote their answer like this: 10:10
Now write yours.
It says 7:07
